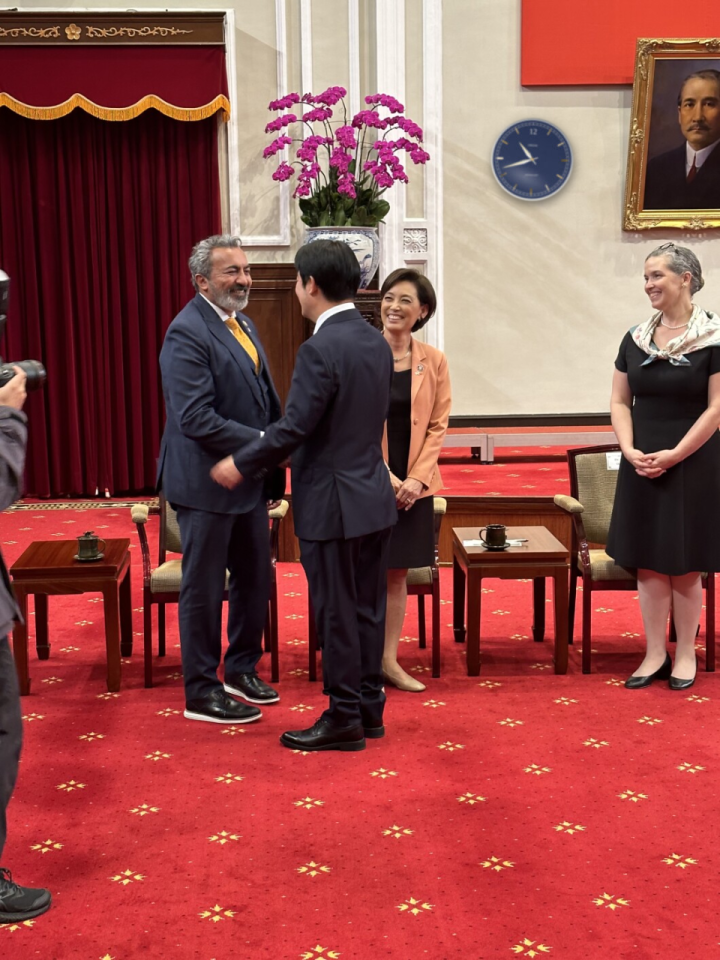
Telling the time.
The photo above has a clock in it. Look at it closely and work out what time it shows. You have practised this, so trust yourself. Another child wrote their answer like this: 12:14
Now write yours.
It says 10:42
